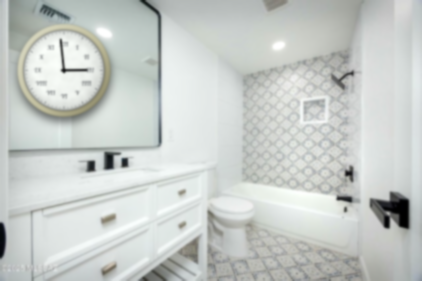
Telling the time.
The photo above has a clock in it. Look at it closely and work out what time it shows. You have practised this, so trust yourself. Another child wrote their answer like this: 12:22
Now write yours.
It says 2:59
